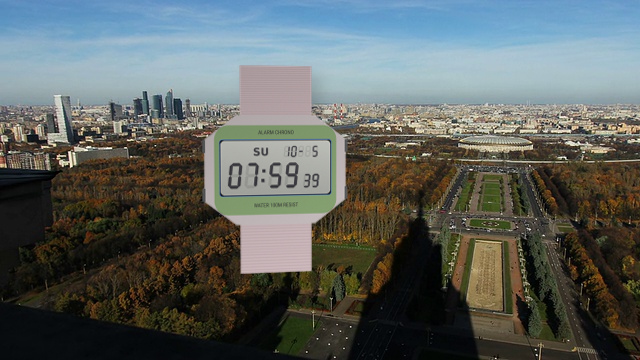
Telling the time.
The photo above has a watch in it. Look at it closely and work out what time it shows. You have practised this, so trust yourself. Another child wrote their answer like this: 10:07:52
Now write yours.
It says 7:59:39
